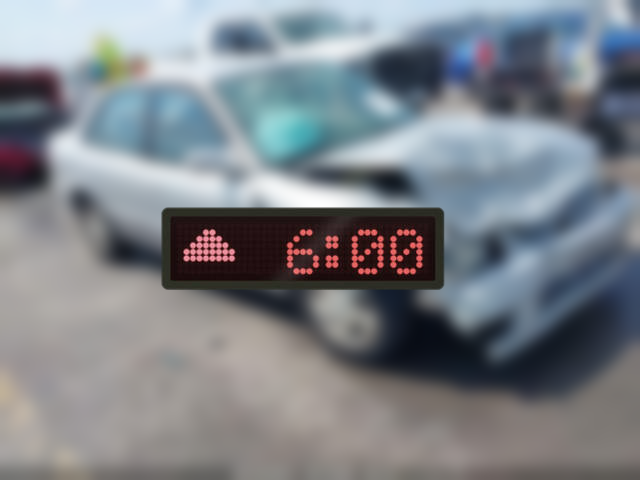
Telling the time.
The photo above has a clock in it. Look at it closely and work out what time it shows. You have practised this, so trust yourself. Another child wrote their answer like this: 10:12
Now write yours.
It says 6:00
